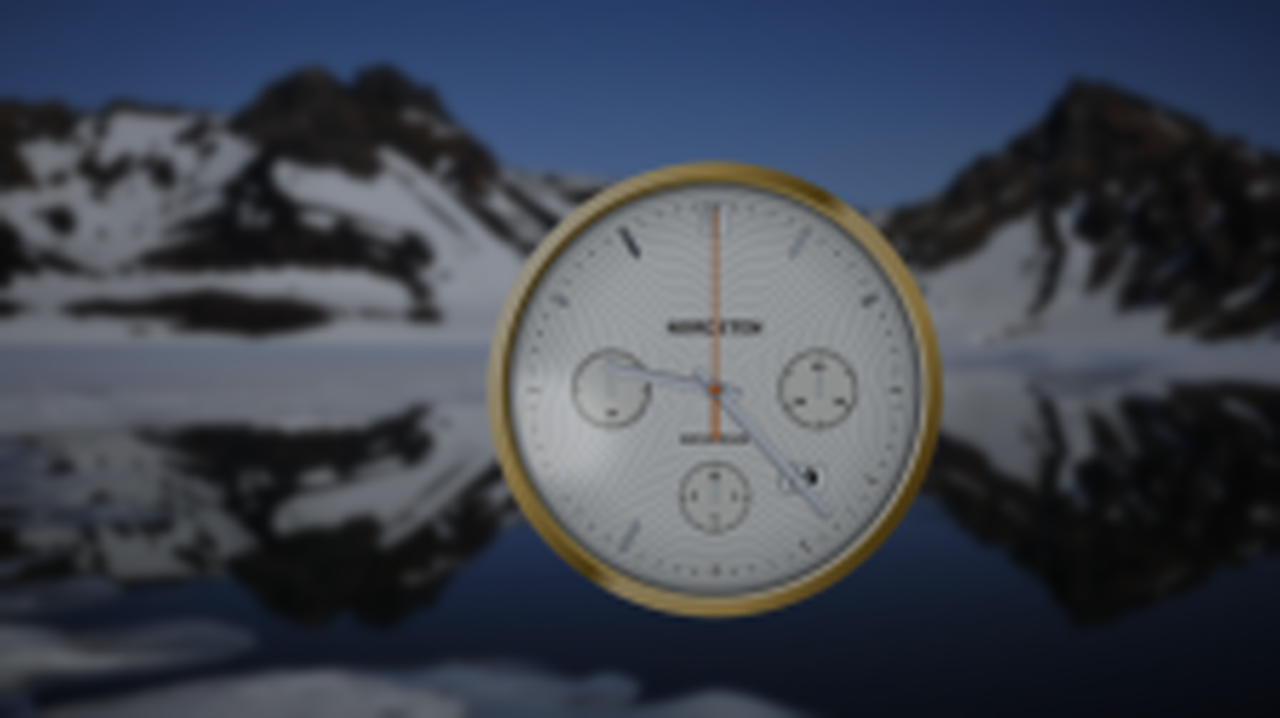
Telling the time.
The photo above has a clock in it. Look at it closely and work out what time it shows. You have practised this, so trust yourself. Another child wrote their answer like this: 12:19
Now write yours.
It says 9:23
